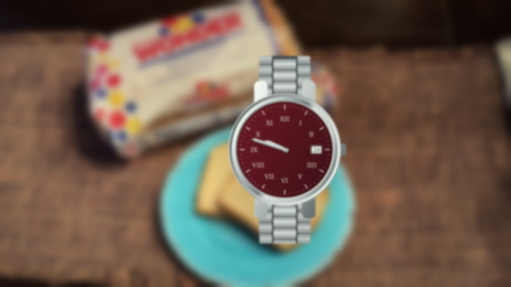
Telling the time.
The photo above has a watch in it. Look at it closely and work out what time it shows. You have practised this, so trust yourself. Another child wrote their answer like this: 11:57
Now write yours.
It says 9:48
